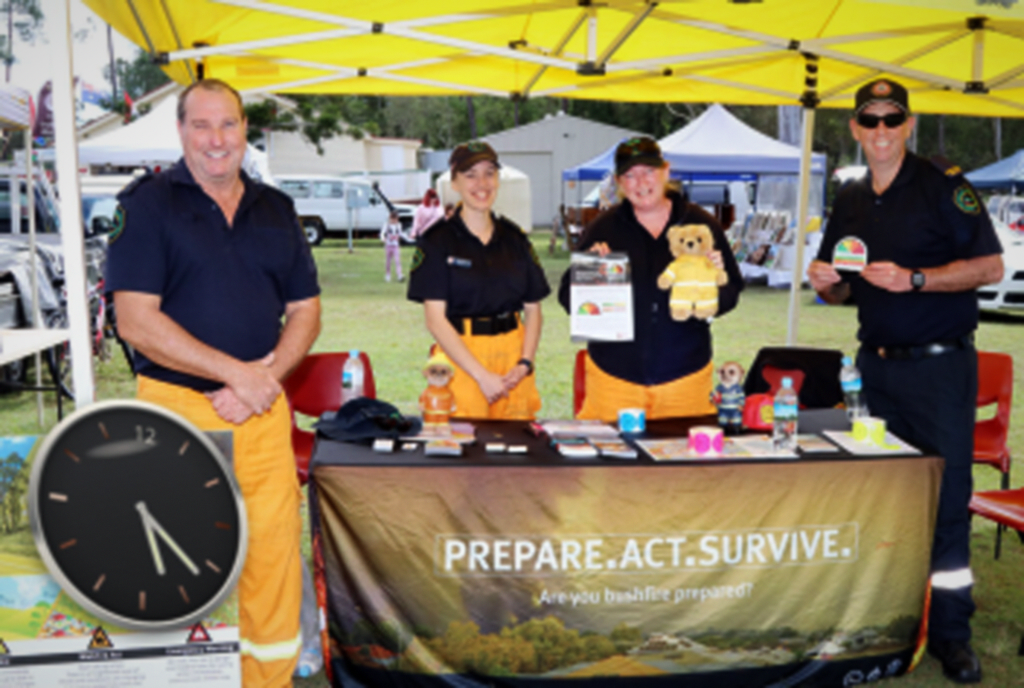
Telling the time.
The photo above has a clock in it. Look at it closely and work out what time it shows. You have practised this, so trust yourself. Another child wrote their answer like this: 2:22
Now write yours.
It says 5:22
